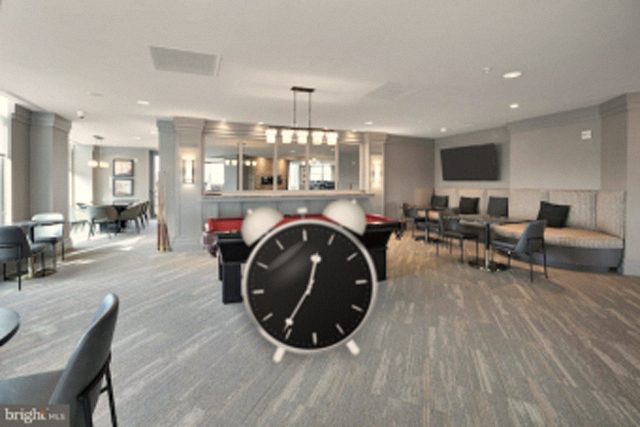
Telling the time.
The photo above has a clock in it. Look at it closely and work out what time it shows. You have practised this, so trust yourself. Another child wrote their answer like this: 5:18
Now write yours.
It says 12:36
